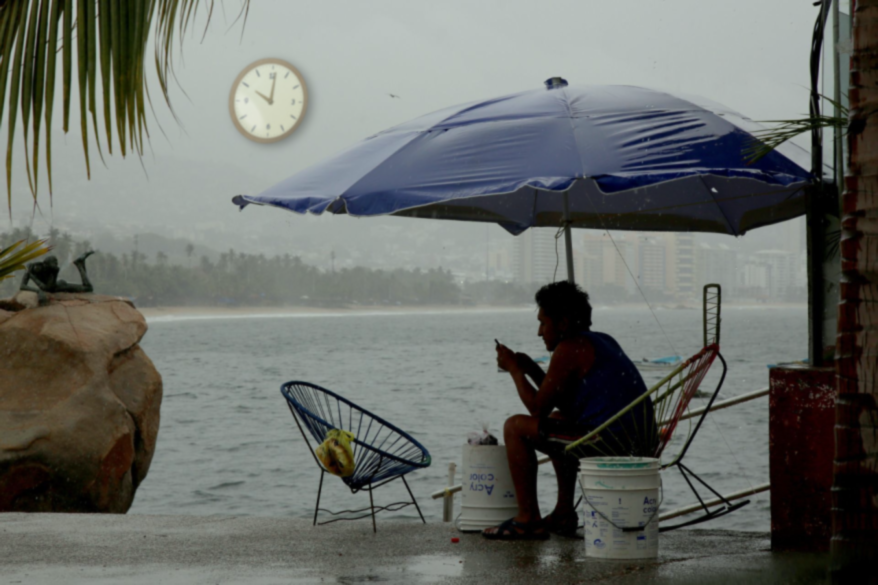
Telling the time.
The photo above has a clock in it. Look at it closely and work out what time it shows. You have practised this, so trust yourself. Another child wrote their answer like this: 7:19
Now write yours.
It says 10:01
